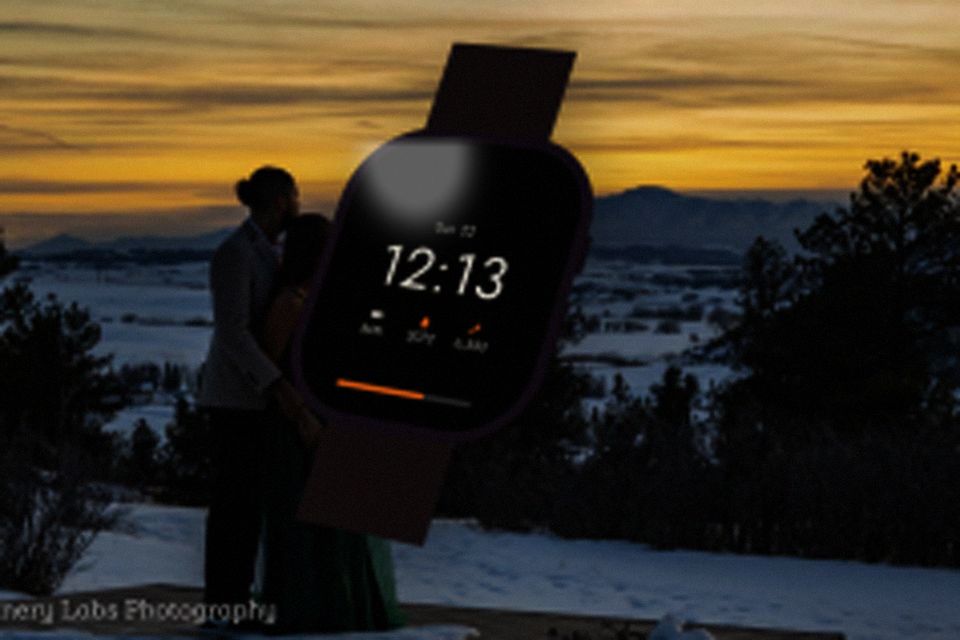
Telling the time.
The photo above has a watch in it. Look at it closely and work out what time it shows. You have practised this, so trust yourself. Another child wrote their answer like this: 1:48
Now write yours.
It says 12:13
